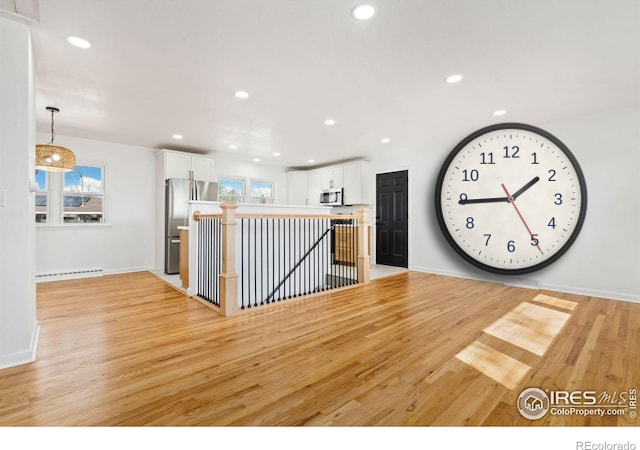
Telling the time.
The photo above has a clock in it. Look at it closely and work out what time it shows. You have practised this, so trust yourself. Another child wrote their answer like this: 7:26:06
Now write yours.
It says 1:44:25
